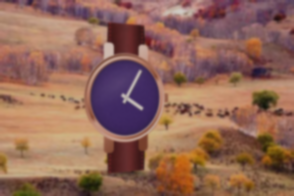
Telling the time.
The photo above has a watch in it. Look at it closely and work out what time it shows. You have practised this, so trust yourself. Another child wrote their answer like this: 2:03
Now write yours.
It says 4:05
